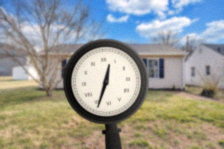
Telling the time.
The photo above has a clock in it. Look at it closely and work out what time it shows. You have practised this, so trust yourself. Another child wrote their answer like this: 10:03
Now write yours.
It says 12:34
